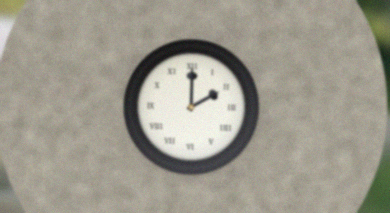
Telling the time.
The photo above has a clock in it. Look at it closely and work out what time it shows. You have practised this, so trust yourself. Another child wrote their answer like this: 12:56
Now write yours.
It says 2:00
